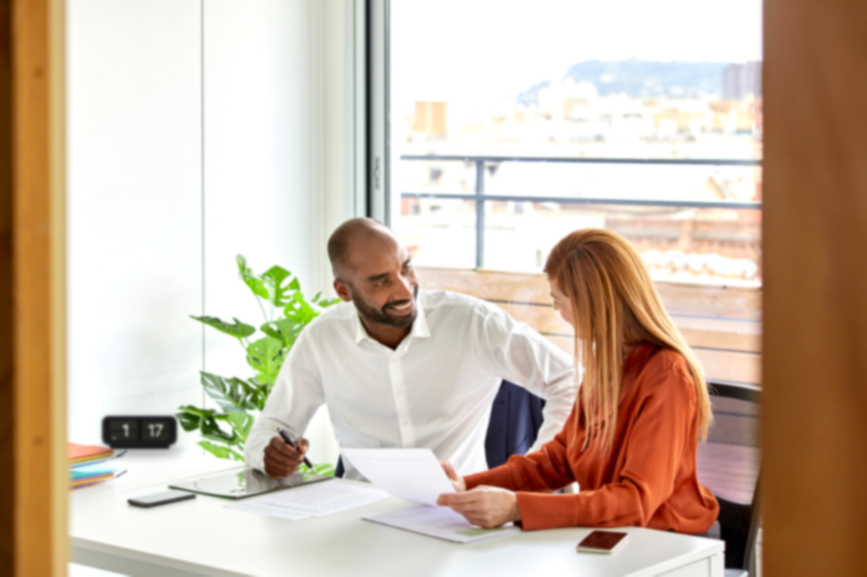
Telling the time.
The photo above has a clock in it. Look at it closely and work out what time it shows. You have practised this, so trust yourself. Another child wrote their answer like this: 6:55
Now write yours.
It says 1:17
